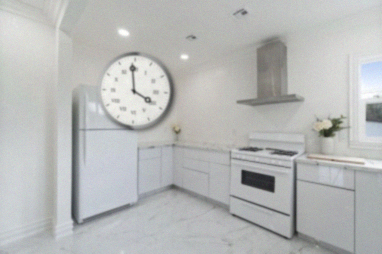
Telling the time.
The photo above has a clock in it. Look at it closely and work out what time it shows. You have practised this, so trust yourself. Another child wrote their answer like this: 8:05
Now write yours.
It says 3:59
